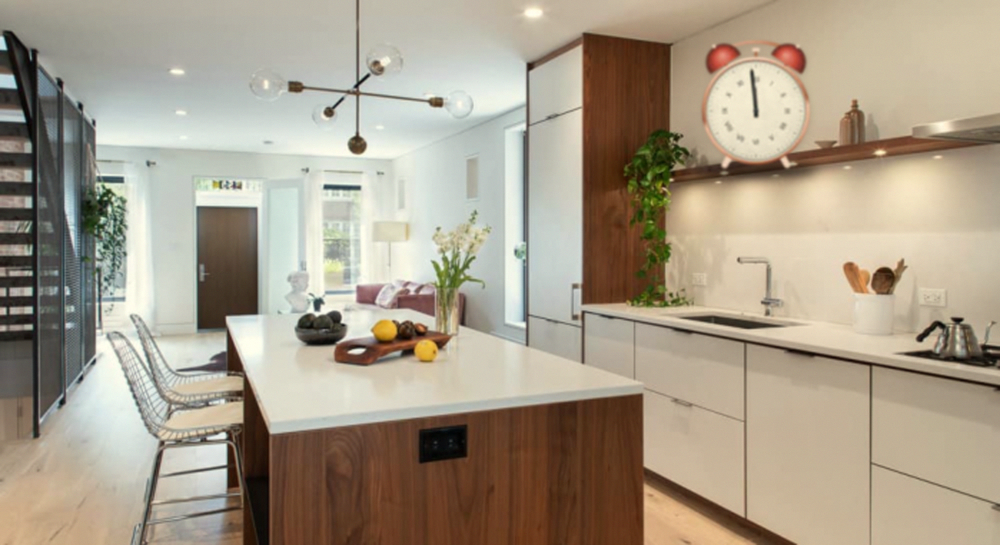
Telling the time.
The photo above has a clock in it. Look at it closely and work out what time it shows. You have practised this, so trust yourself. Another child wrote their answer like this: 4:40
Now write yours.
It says 11:59
